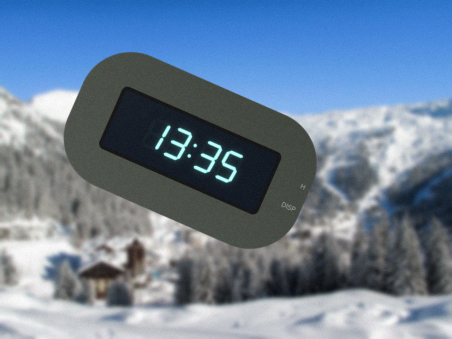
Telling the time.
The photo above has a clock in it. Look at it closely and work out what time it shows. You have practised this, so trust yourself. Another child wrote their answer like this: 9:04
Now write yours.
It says 13:35
